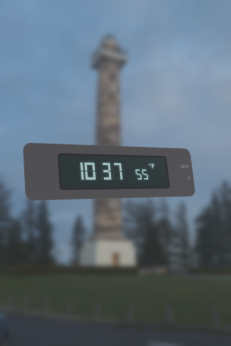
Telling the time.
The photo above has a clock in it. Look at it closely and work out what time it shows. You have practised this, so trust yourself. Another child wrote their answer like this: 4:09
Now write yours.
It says 10:37
